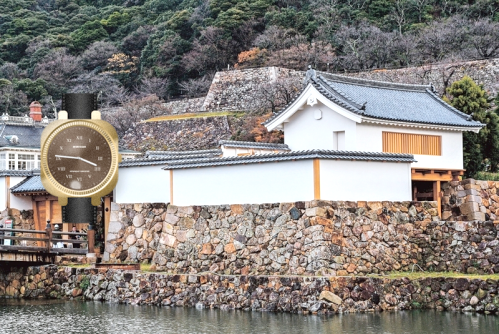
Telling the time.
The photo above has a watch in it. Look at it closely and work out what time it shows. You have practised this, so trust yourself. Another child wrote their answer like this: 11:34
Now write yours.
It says 3:46
